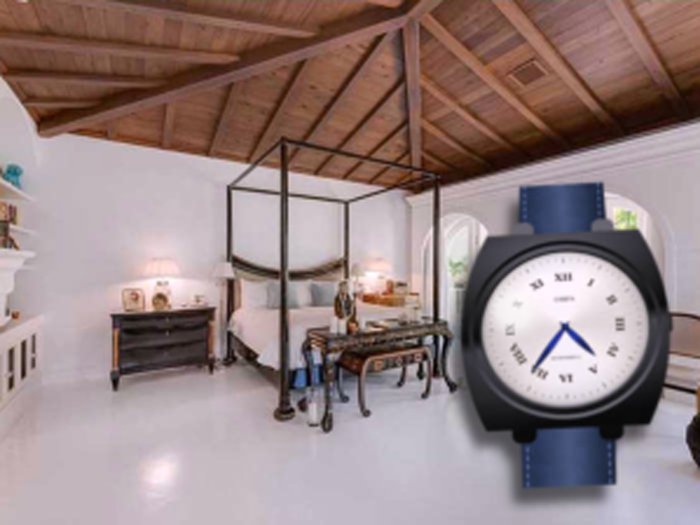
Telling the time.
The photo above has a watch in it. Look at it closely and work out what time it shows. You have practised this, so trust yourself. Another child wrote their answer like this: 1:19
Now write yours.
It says 4:36
